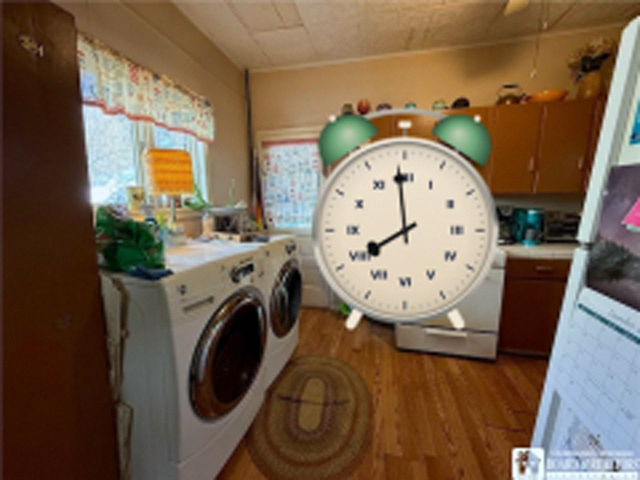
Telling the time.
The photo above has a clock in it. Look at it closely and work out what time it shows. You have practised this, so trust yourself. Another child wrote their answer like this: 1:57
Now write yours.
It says 7:59
